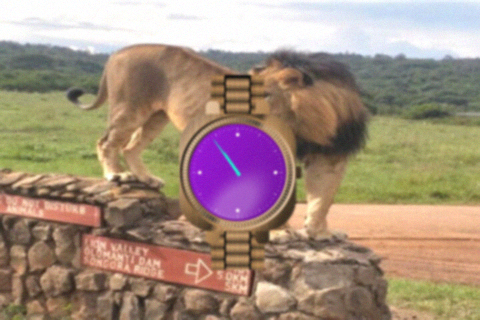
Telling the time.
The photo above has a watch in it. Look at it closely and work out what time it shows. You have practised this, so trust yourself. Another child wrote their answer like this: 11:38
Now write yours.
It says 10:54
